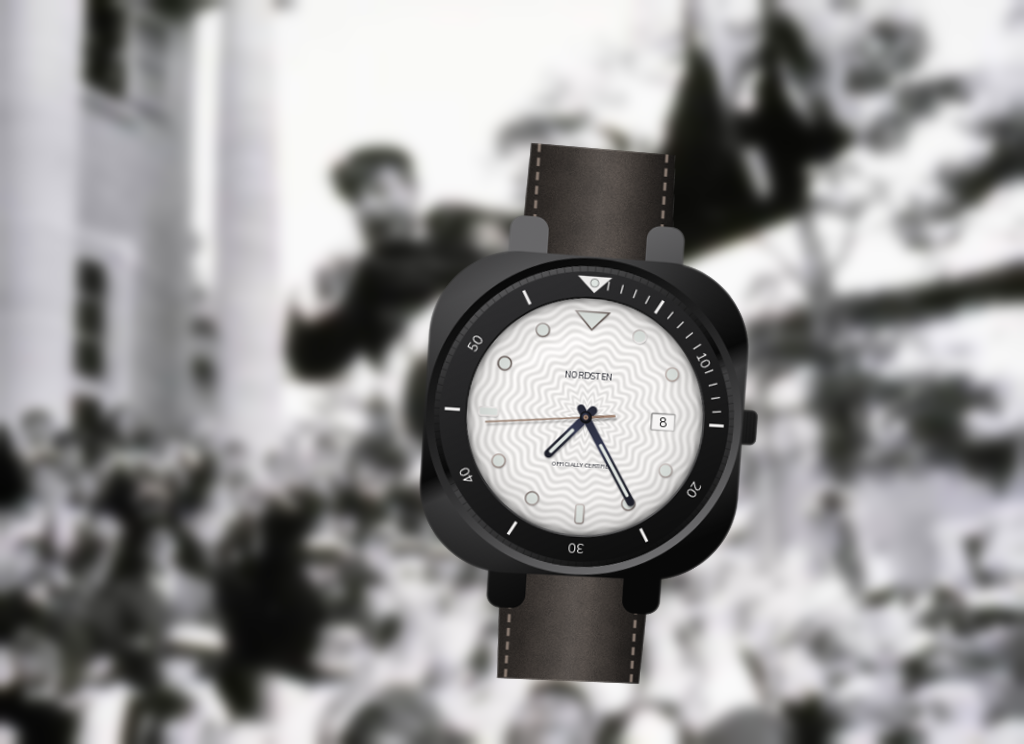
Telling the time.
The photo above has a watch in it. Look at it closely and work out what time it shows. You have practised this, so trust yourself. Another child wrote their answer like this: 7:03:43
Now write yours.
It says 7:24:44
